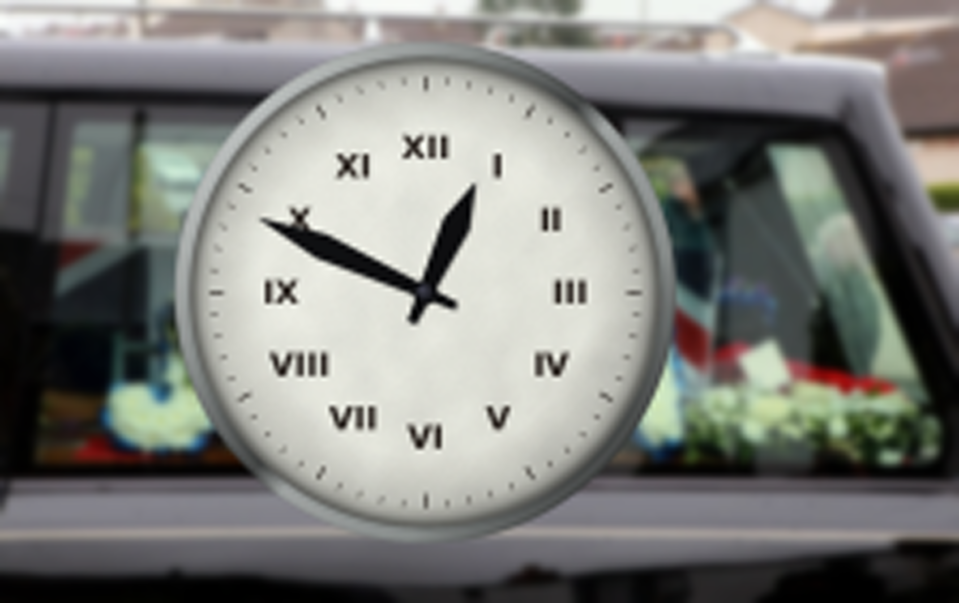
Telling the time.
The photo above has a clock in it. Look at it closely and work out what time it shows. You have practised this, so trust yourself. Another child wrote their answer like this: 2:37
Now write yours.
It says 12:49
